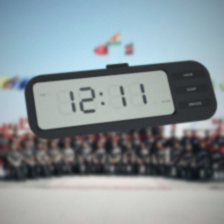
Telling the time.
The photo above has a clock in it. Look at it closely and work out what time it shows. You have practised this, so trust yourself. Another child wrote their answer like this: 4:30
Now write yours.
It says 12:11
